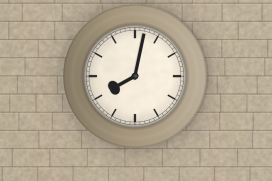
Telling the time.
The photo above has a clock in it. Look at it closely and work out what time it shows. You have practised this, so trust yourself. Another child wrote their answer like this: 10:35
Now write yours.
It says 8:02
